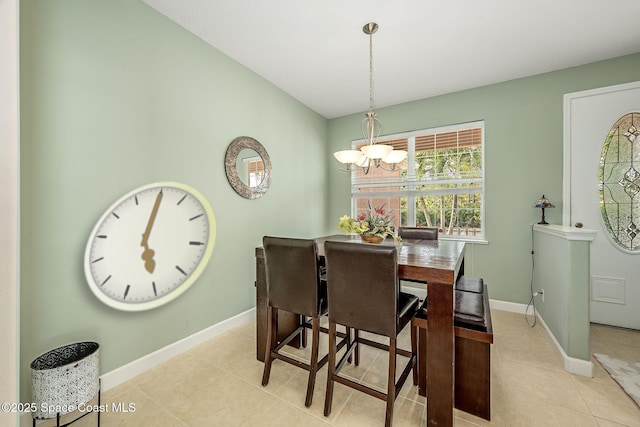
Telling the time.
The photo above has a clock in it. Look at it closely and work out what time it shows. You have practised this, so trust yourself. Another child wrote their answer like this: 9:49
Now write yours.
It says 5:00
